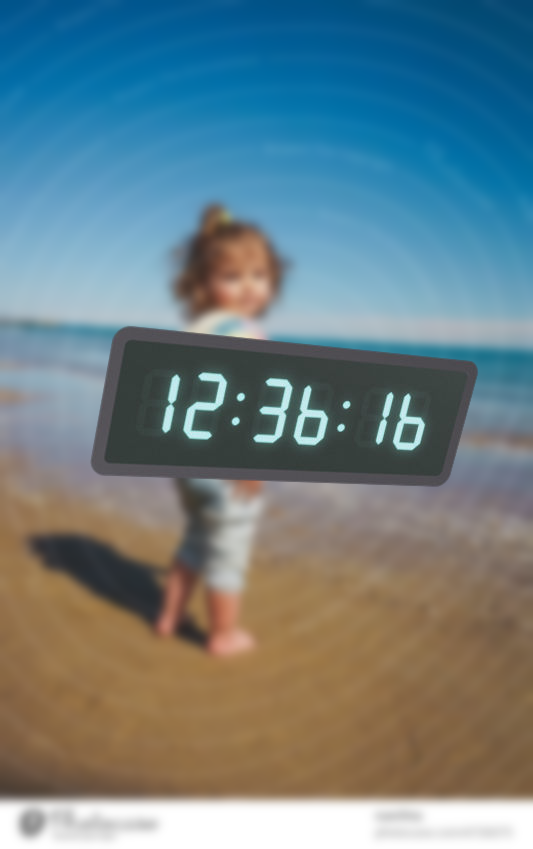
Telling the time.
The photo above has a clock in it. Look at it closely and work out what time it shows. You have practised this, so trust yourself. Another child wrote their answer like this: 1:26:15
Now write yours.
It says 12:36:16
